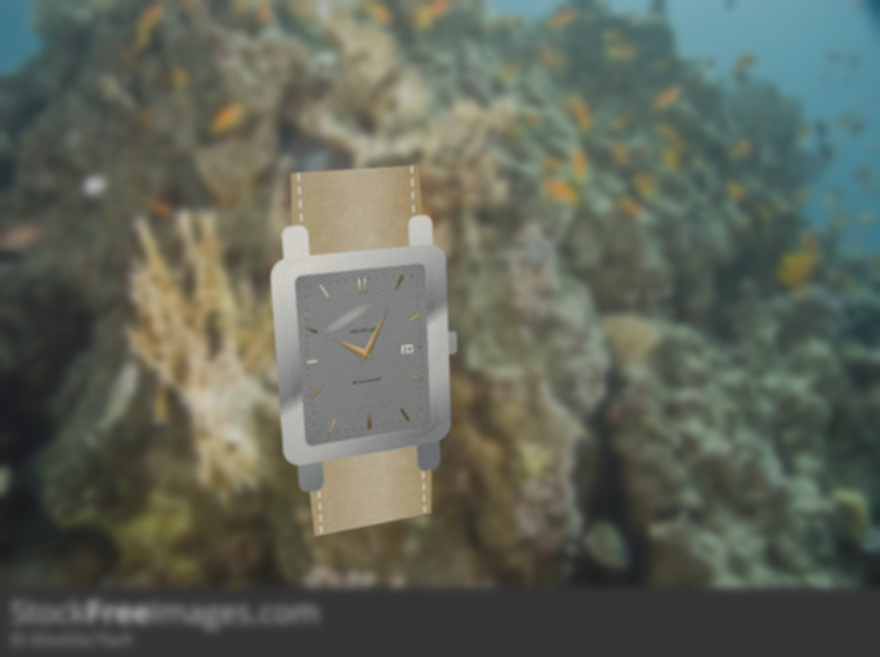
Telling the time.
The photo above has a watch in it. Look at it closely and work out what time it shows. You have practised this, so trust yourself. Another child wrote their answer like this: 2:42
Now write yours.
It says 10:05
